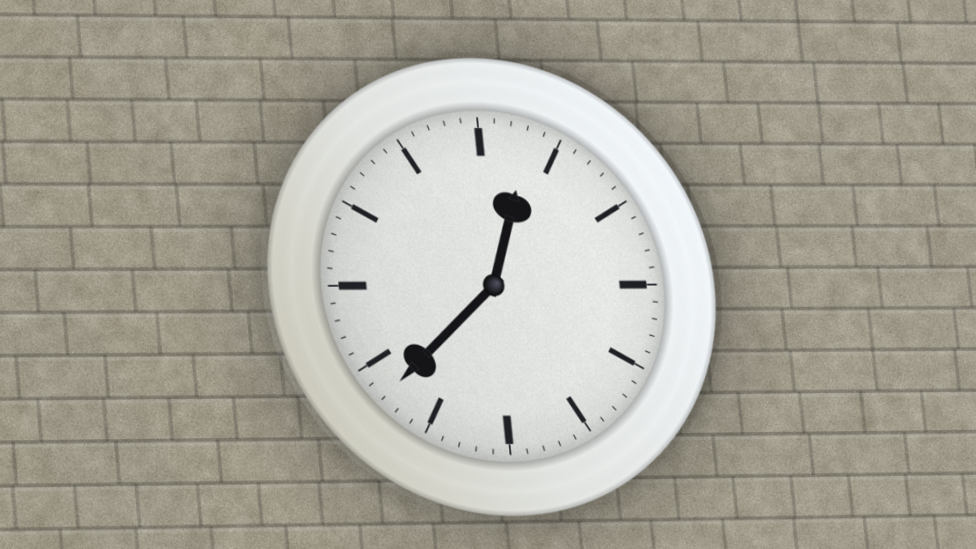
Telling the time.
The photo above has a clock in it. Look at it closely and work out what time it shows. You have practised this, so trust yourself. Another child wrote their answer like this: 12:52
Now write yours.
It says 12:38
